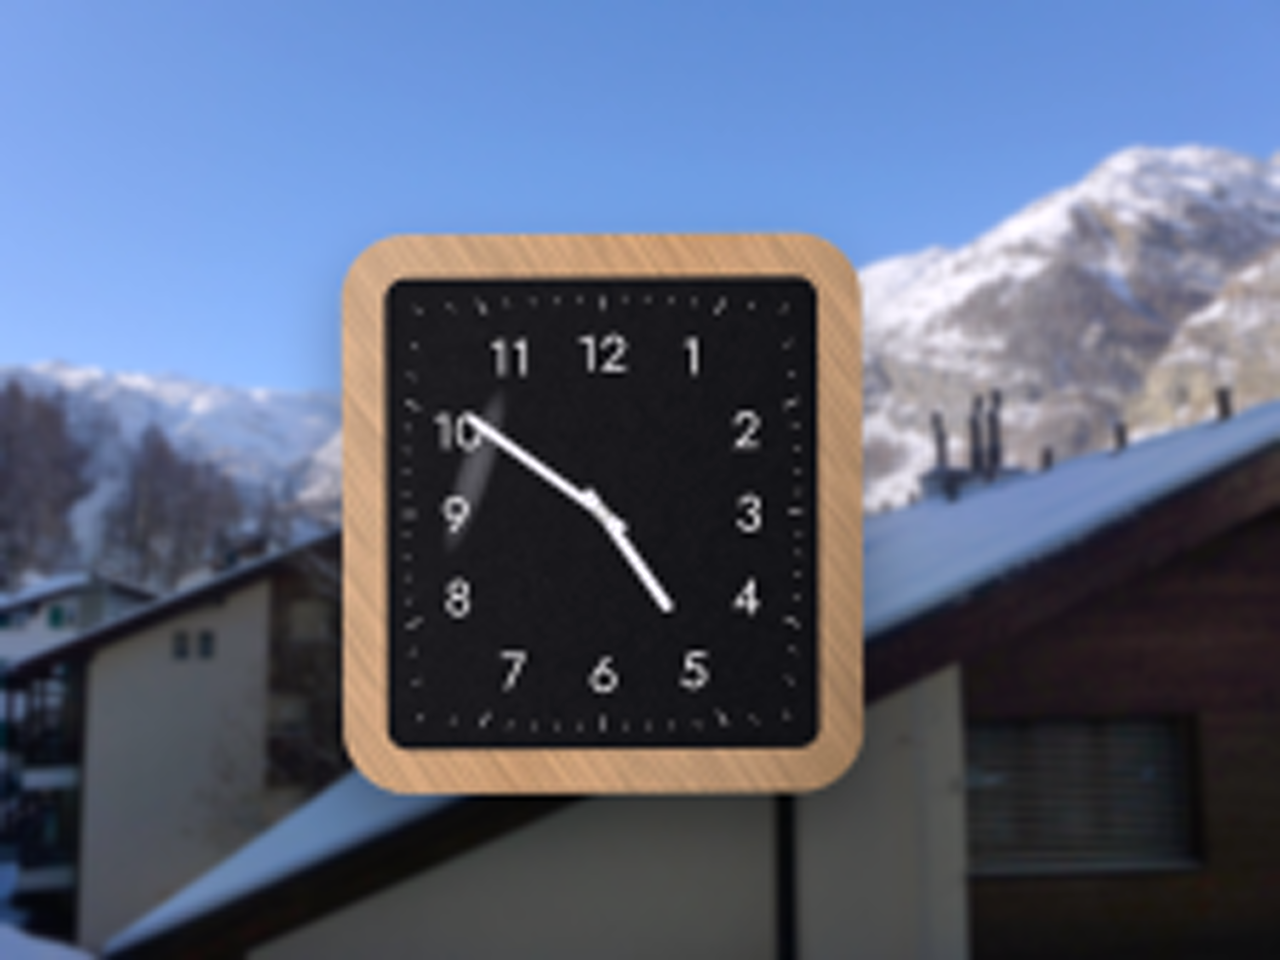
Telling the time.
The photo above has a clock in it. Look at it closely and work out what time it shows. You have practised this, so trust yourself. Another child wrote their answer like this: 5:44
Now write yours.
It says 4:51
